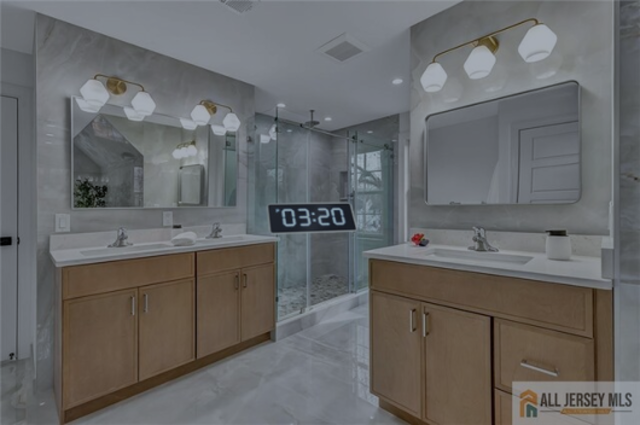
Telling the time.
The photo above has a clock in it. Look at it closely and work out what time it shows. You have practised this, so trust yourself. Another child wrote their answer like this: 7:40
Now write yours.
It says 3:20
